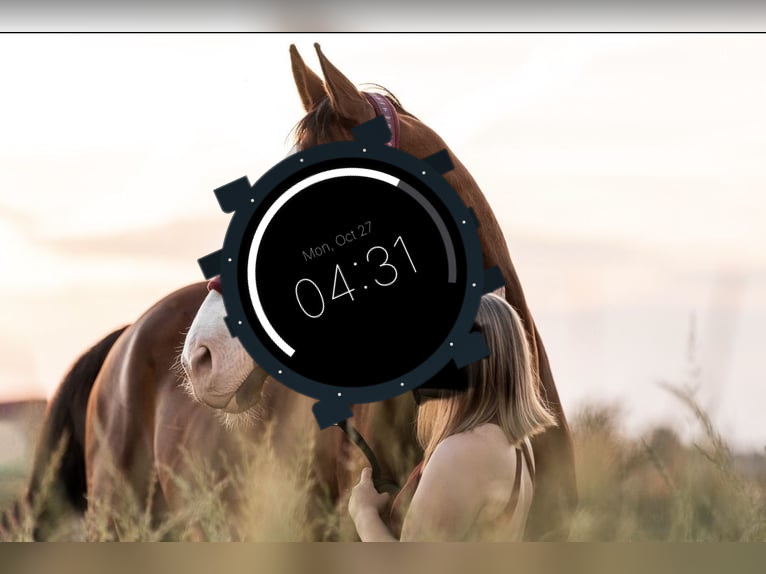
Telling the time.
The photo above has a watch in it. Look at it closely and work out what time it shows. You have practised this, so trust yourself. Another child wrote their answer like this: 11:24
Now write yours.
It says 4:31
